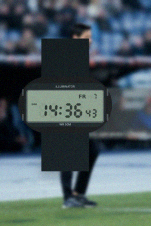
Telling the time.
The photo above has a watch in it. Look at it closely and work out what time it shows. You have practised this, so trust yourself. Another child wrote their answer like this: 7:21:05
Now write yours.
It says 14:36:43
